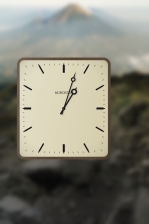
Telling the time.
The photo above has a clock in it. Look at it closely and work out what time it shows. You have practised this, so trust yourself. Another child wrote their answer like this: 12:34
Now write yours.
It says 1:03
